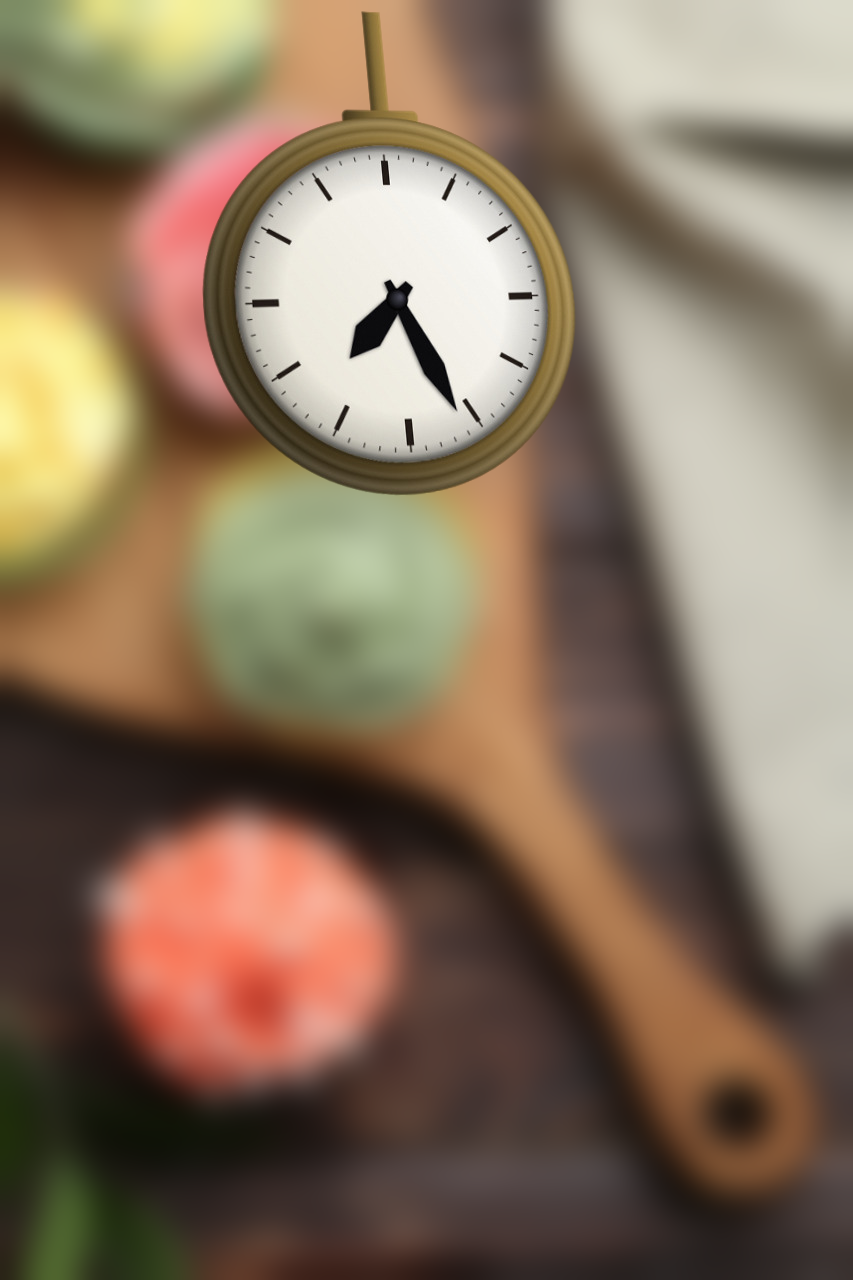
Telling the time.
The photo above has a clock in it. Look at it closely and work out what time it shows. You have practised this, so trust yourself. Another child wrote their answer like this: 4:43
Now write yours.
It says 7:26
